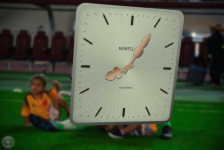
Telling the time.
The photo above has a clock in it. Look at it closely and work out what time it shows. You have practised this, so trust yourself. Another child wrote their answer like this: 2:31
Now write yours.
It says 8:05
